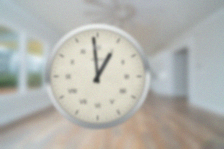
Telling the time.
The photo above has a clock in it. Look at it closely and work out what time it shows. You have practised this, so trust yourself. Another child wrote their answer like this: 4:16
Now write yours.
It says 12:59
